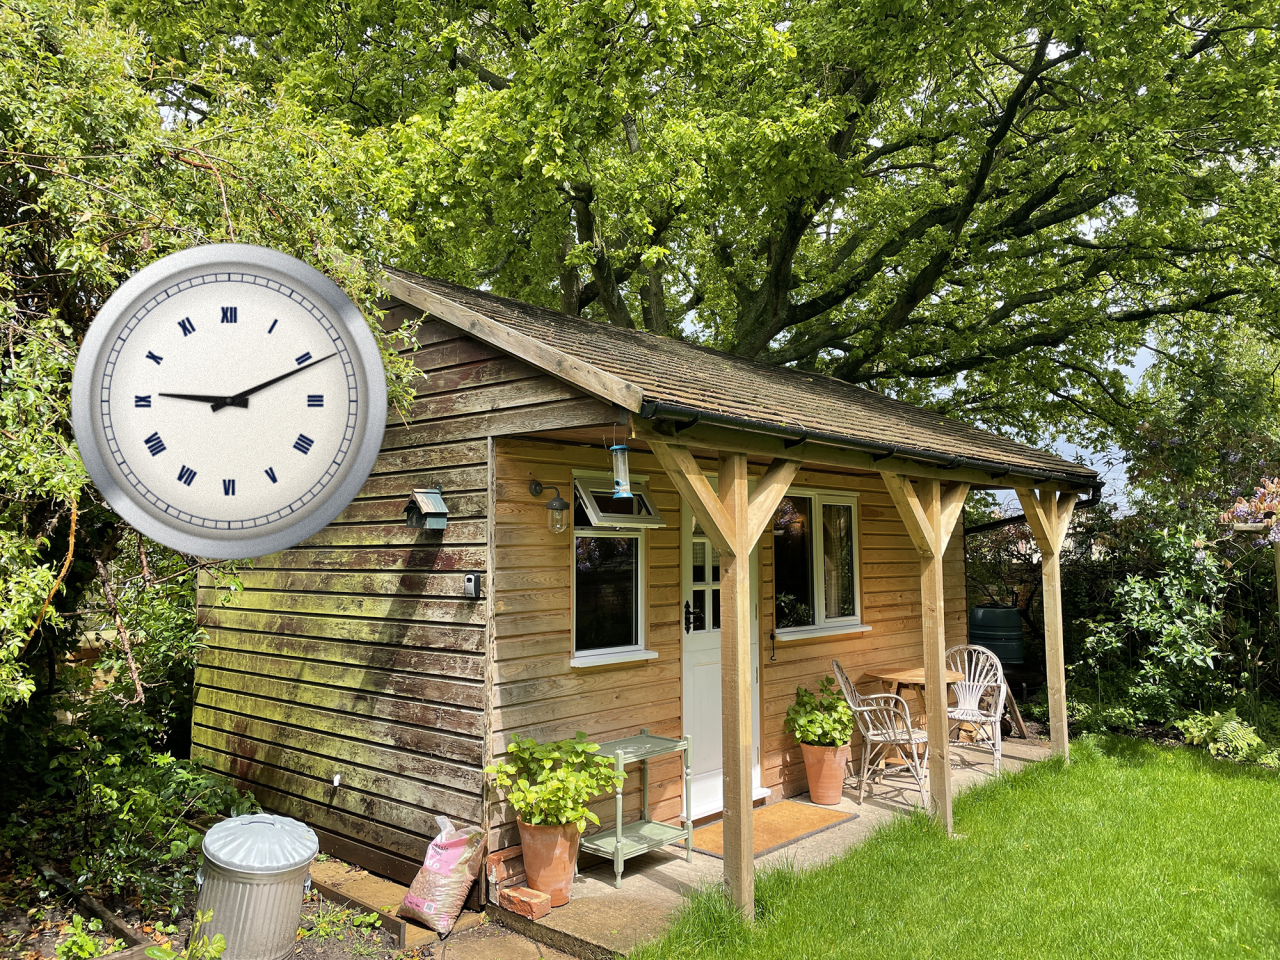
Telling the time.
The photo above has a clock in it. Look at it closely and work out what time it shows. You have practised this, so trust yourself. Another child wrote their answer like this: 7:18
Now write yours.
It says 9:11
